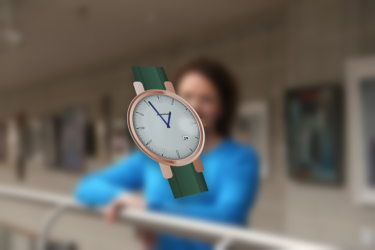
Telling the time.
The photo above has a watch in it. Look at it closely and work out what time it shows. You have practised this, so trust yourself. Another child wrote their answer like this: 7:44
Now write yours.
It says 12:56
